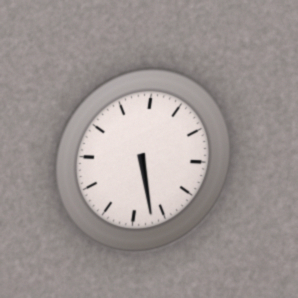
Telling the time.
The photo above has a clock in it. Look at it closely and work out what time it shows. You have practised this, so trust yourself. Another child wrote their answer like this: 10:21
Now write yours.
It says 5:27
